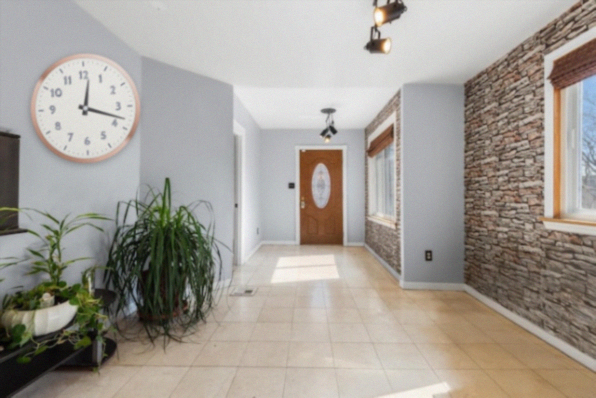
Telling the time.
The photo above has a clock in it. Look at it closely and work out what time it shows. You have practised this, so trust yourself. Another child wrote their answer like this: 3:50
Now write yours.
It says 12:18
